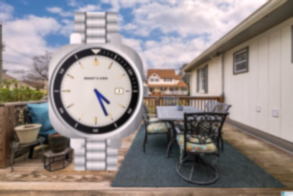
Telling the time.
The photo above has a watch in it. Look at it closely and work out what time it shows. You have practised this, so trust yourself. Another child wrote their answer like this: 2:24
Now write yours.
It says 4:26
